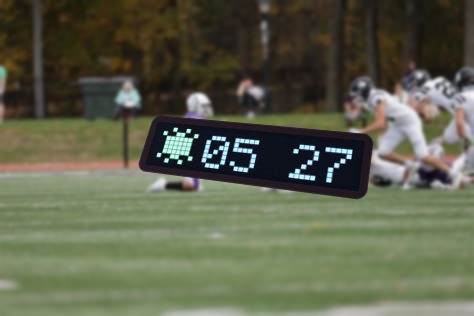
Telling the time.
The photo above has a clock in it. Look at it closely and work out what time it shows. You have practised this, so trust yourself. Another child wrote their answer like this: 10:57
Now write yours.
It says 5:27
